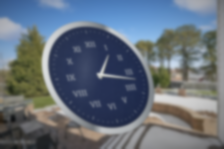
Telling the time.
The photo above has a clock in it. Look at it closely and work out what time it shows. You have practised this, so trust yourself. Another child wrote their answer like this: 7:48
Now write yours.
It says 1:17
